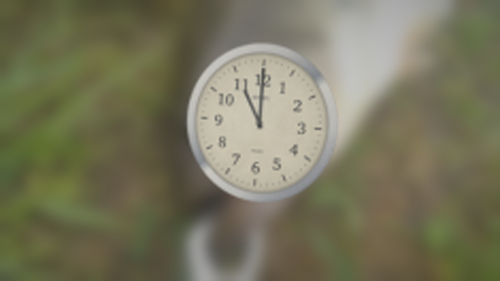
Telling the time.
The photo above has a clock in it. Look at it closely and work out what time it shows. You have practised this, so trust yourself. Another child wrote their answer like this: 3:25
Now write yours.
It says 11:00
